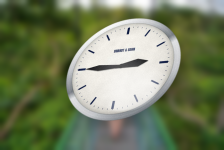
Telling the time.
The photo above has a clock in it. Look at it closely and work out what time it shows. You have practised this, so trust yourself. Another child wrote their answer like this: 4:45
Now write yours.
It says 2:45
